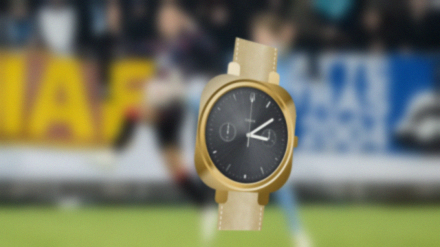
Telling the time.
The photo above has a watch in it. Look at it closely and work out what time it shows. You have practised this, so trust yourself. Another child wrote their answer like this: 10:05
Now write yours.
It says 3:09
